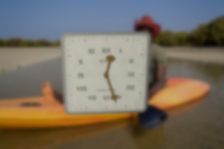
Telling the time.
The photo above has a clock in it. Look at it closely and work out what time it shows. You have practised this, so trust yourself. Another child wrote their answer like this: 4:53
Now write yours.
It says 12:27
